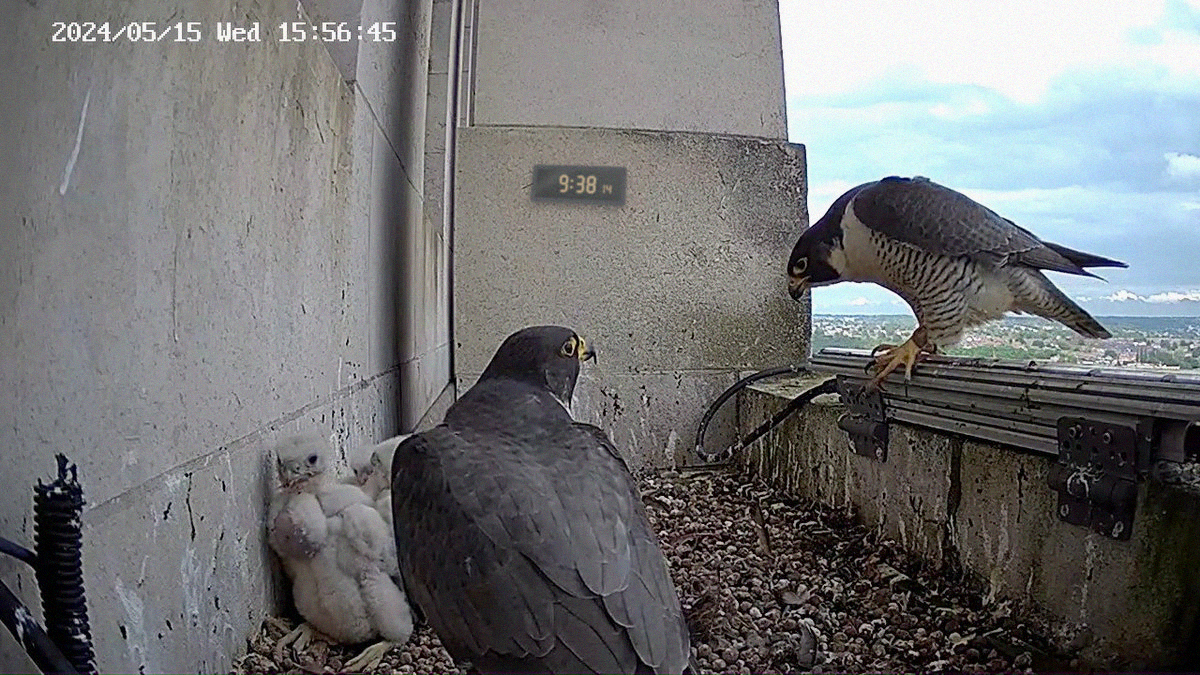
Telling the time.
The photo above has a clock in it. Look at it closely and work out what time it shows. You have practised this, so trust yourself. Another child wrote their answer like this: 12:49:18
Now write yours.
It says 9:38:14
